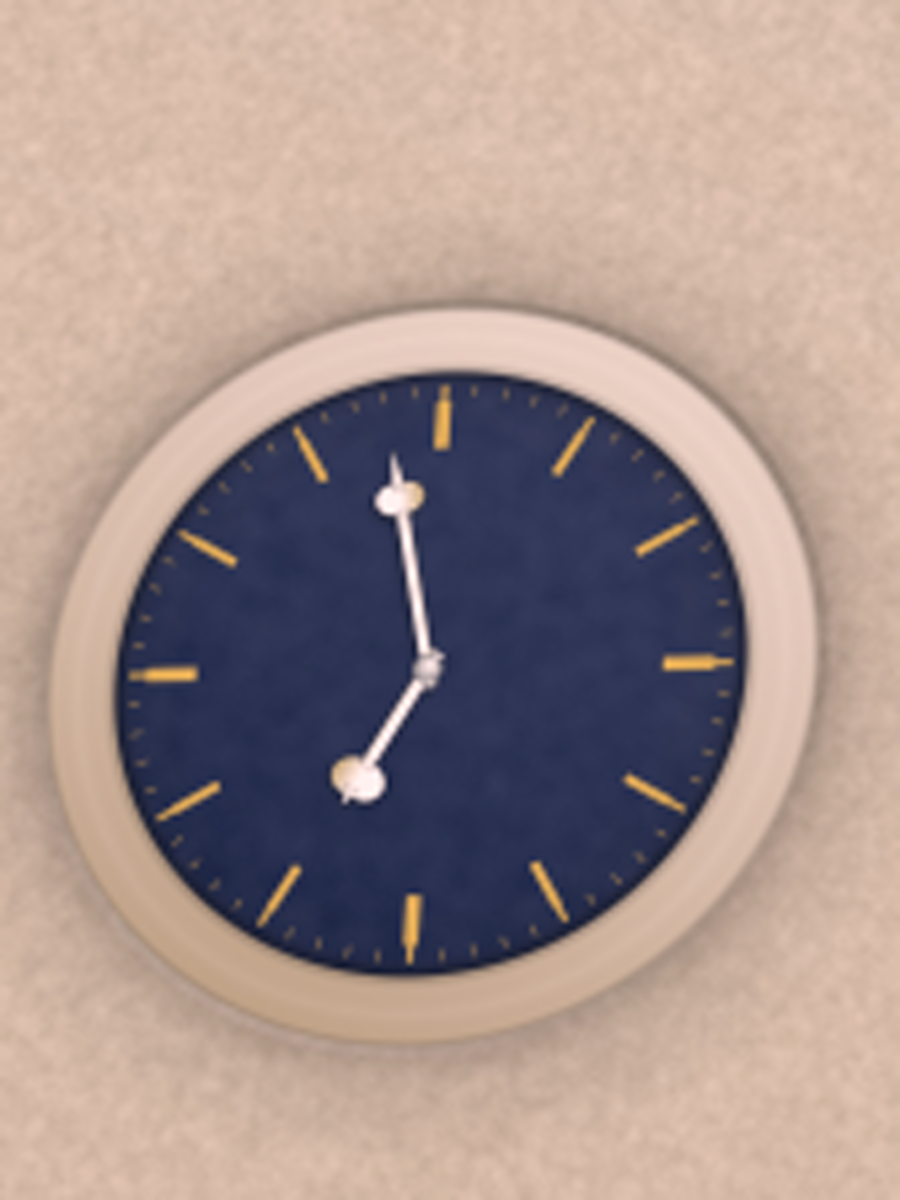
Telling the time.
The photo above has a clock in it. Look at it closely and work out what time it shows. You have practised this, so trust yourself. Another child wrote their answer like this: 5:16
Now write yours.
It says 6:58
